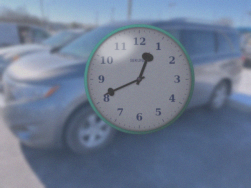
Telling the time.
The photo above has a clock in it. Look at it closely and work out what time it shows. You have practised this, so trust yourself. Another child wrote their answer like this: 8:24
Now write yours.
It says 12:41
